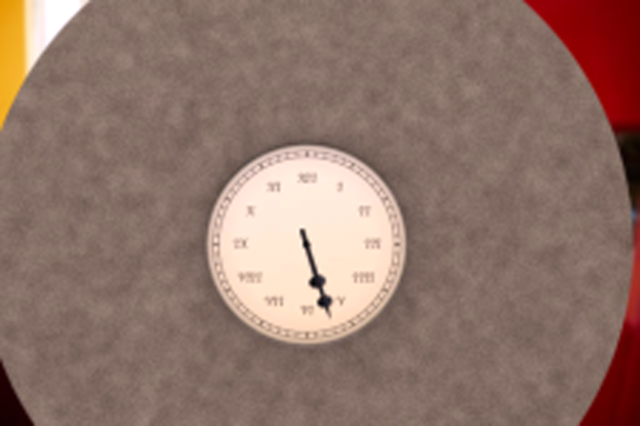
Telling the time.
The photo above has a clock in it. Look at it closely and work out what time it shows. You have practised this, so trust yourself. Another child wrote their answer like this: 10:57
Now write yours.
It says 5:27
